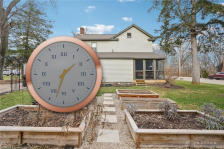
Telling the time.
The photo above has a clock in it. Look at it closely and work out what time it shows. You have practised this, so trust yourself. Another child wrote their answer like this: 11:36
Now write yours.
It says 1:33
